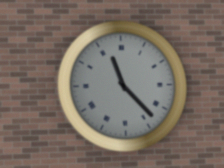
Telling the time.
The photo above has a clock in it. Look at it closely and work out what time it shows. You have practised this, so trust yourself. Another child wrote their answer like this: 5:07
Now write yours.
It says 11:23
